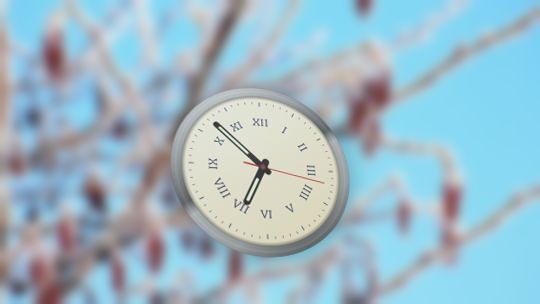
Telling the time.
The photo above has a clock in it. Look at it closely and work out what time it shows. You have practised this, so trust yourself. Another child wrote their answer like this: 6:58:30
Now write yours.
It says 6:52:17
